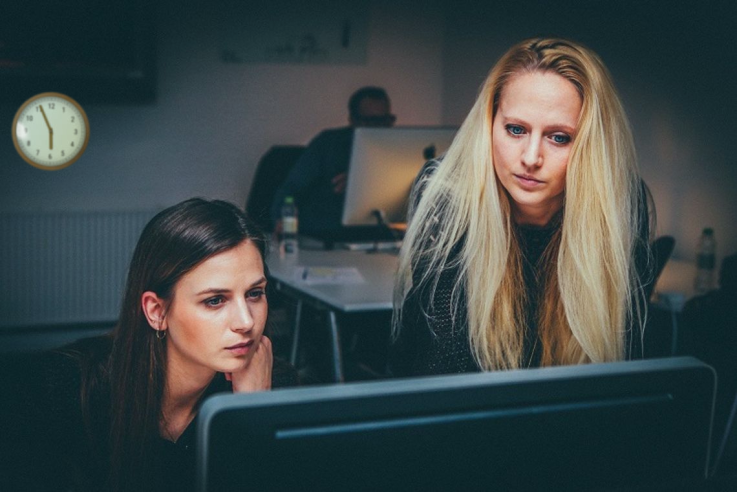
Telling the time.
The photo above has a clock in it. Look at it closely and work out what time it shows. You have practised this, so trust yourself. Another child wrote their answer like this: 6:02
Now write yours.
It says 5:56
